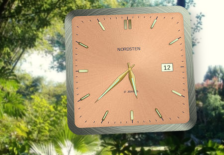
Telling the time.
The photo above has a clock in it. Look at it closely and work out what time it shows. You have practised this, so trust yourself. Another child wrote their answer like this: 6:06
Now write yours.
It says 5:38
